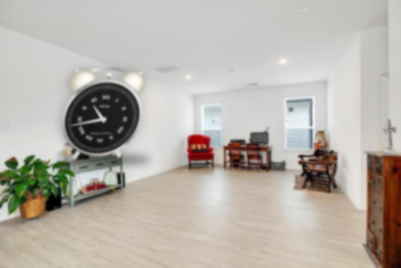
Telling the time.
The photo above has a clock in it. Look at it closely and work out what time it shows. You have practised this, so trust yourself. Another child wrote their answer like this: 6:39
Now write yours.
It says 10:43
